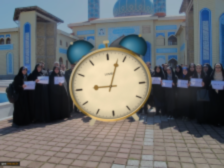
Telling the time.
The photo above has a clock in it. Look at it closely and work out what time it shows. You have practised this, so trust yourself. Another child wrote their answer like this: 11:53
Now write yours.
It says 9:03
